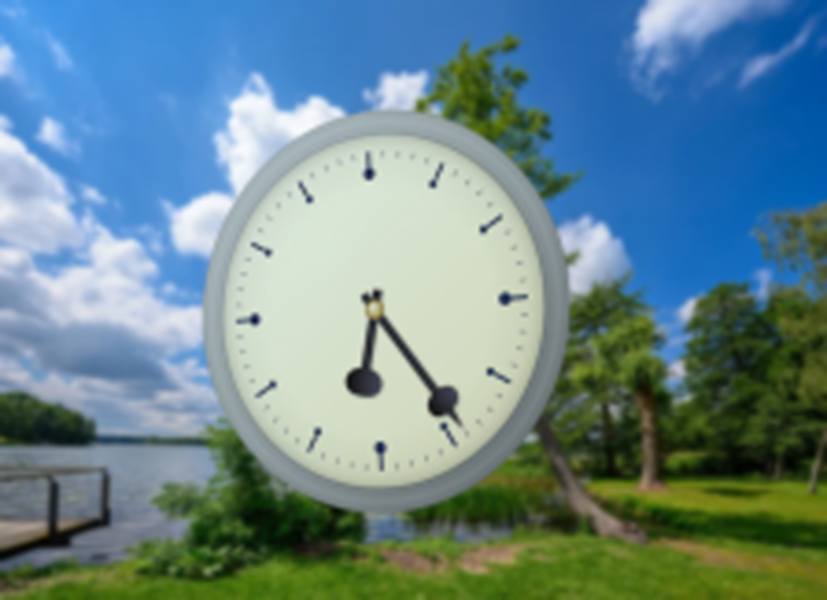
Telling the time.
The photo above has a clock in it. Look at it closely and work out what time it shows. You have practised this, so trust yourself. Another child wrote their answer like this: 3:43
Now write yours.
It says 6:24
